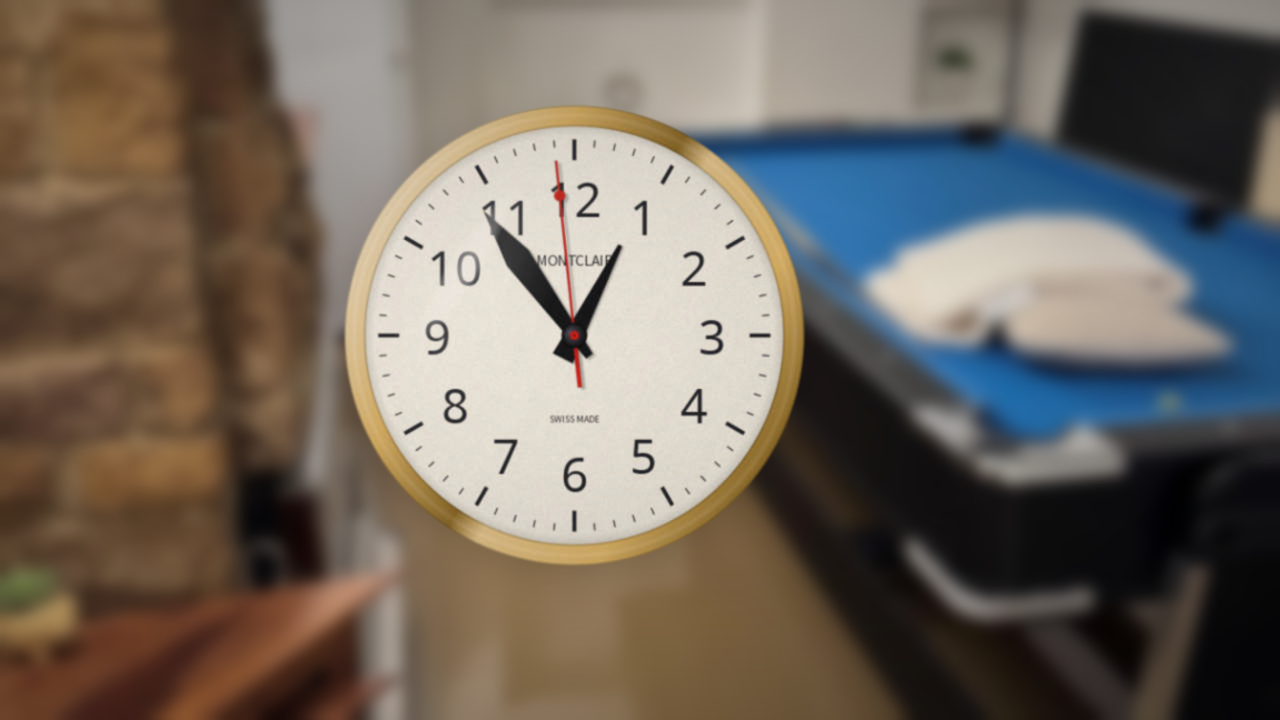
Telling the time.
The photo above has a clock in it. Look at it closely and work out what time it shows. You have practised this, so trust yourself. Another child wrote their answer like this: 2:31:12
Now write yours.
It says 12:53:59
